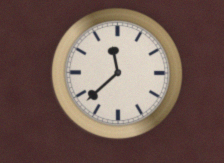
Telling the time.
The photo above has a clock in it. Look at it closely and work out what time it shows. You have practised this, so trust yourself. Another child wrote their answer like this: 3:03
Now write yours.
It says 11:38
